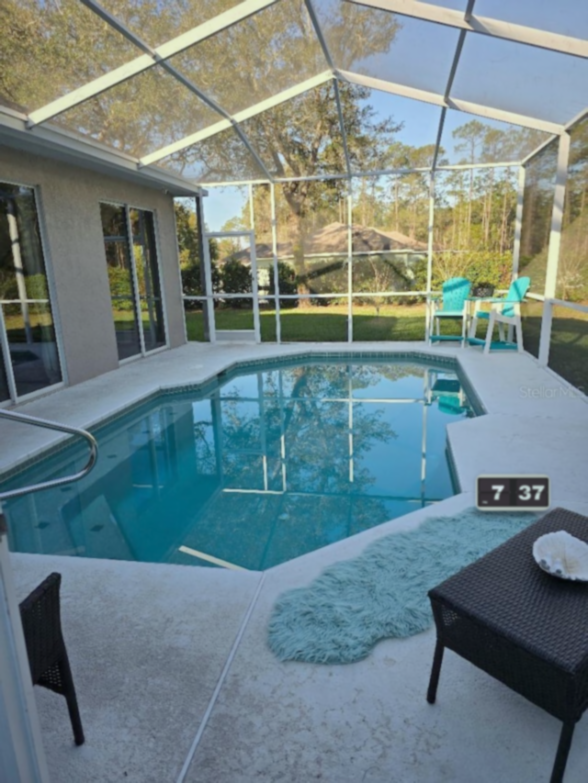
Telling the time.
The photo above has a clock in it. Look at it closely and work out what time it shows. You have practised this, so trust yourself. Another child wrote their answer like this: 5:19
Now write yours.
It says 7:37
